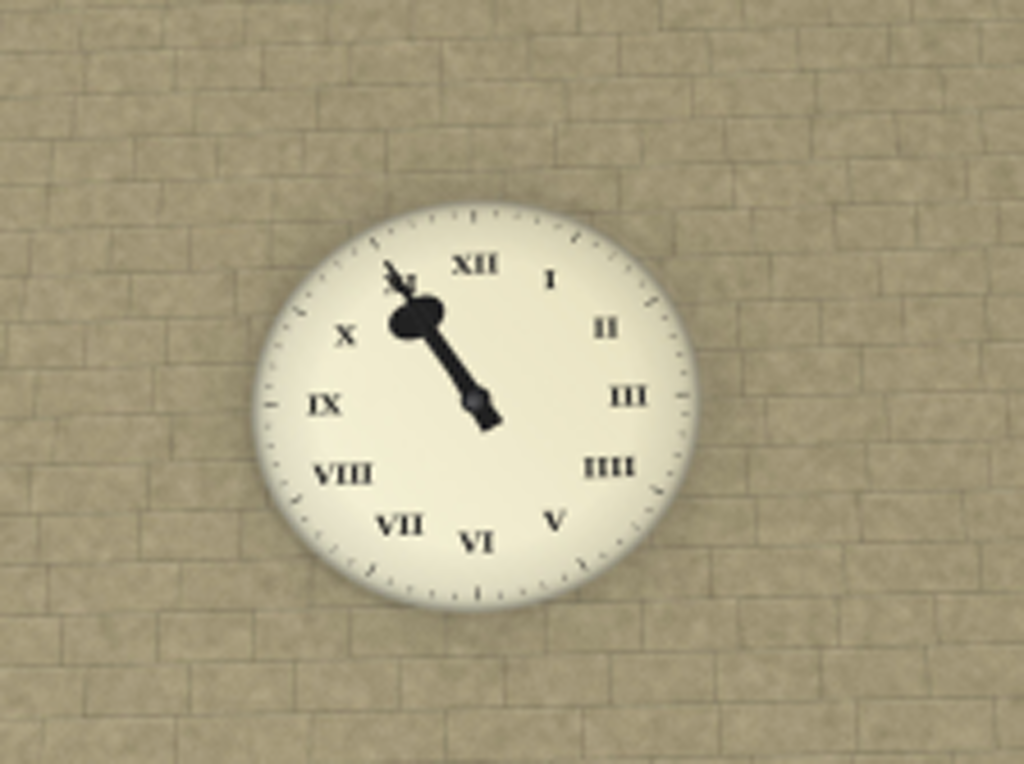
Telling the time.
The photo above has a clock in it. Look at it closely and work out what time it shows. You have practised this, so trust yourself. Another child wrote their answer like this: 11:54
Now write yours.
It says 10:55
